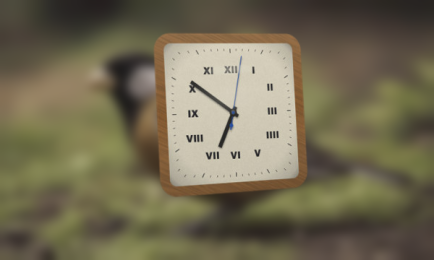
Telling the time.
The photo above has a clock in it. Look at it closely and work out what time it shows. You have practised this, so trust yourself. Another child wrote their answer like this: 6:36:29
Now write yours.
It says 6:51:02
